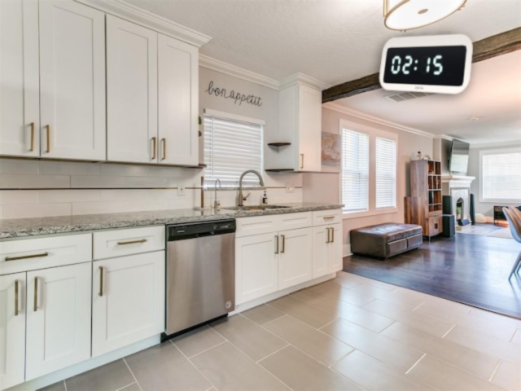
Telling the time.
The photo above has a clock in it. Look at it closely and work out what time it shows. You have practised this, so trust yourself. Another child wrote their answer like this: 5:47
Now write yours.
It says 2:15
